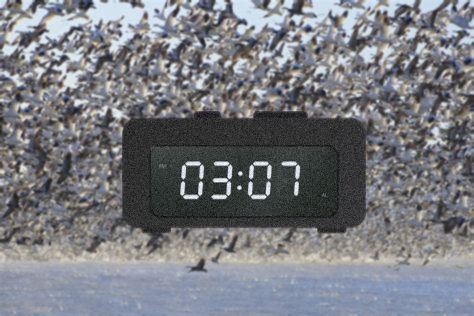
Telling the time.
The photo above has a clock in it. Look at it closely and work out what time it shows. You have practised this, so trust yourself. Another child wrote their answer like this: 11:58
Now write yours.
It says 3:07
